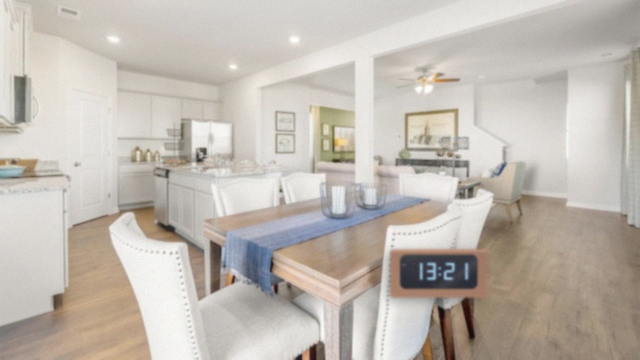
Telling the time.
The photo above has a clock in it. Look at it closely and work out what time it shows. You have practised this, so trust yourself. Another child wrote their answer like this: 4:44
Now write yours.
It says 13:21
